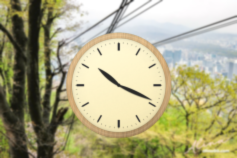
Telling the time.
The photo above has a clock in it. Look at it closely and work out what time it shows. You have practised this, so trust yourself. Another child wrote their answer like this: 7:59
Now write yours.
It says 10:19
